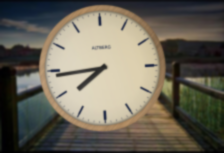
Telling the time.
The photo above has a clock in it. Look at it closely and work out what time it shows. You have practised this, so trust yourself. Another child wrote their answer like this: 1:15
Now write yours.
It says 7:44
